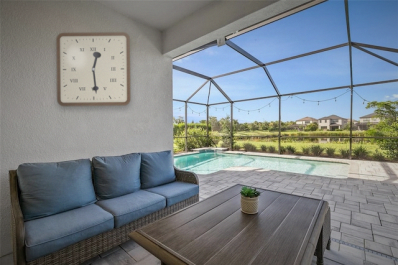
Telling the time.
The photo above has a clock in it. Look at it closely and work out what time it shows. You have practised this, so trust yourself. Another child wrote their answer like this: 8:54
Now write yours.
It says 12:29
